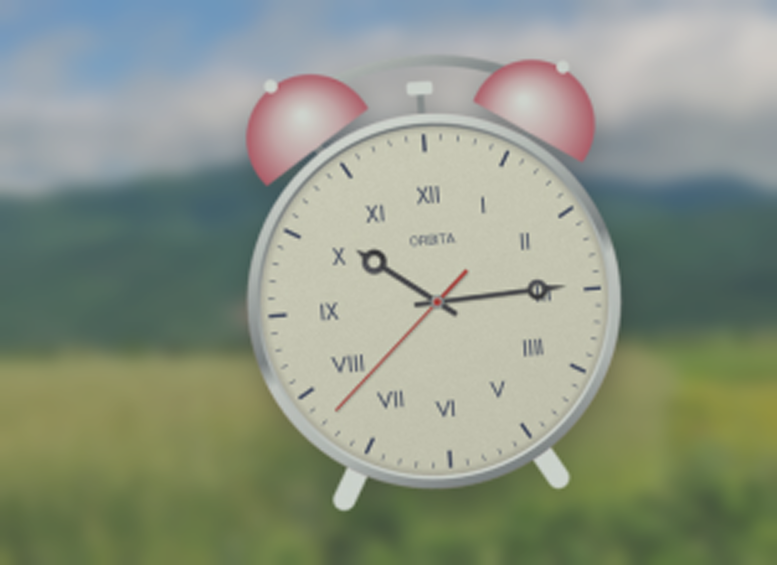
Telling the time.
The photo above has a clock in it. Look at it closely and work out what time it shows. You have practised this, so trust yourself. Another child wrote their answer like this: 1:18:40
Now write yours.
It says 10:14:38
